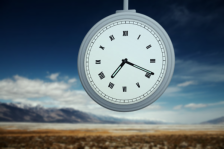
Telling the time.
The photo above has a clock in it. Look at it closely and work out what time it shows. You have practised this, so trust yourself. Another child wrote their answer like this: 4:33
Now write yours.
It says 7:19
